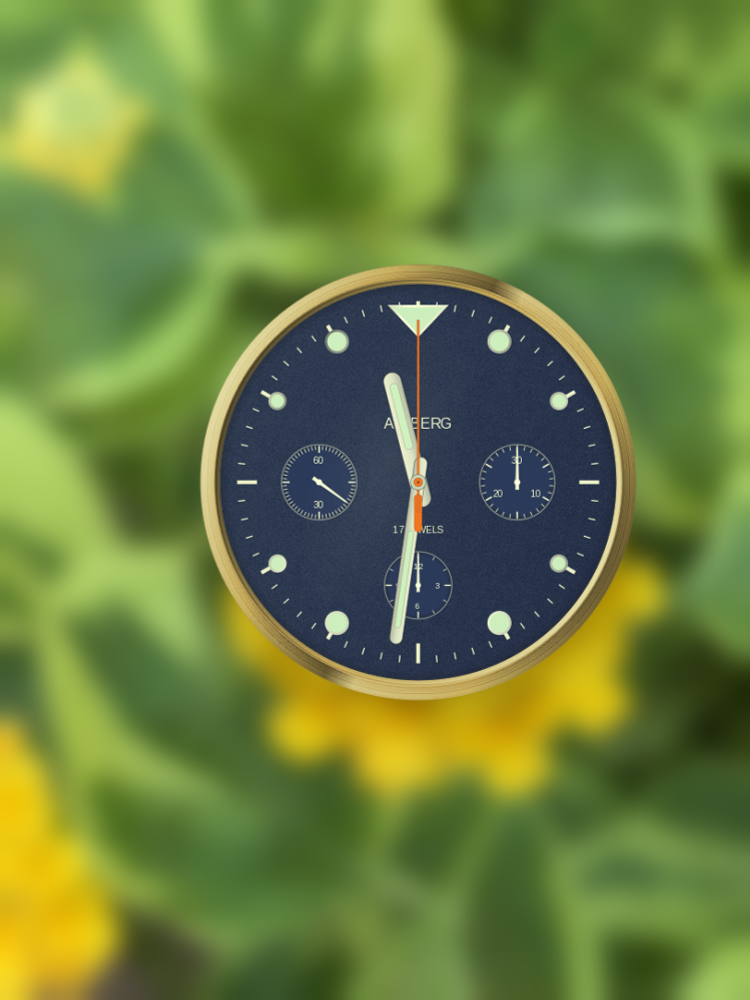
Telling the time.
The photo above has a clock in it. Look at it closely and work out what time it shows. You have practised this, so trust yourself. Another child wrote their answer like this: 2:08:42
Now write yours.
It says 11:31:21
